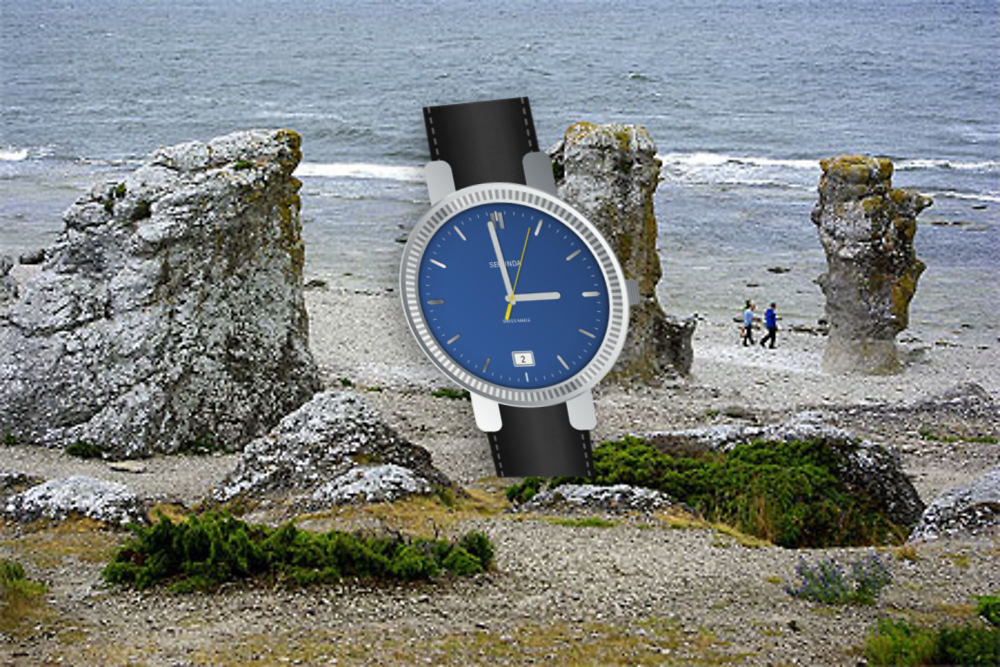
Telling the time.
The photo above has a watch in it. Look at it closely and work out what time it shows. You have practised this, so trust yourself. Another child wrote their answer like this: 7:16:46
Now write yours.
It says 2:59:04
